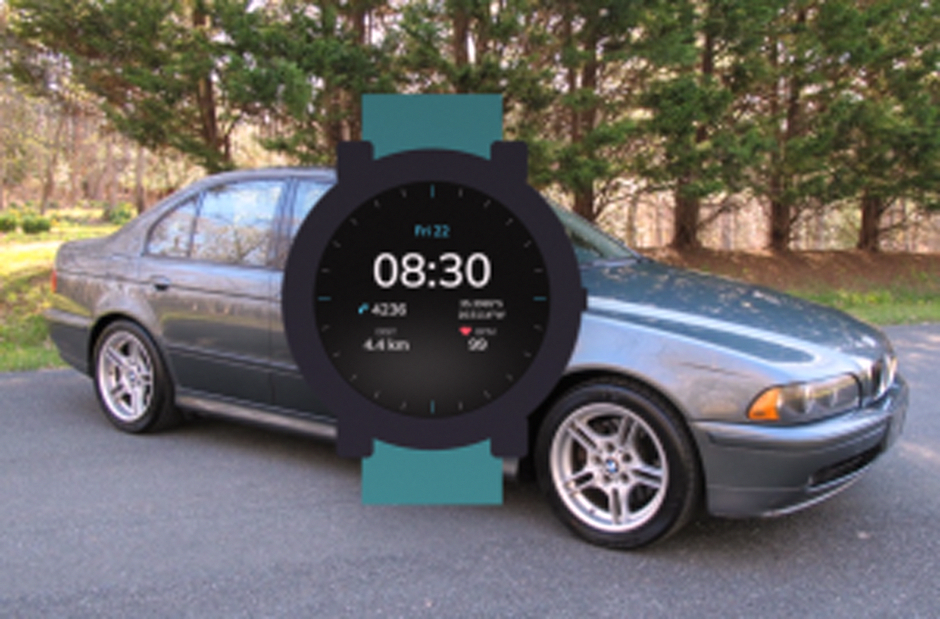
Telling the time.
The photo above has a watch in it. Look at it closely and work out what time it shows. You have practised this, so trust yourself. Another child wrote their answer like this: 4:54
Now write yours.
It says 8:30
